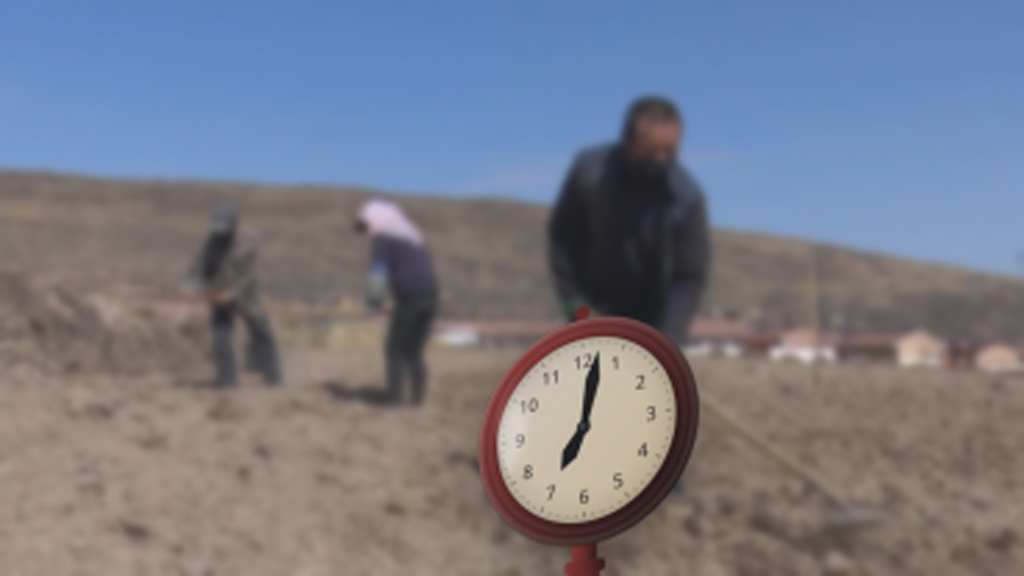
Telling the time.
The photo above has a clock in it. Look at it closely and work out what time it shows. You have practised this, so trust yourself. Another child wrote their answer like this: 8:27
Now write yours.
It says 7:02
